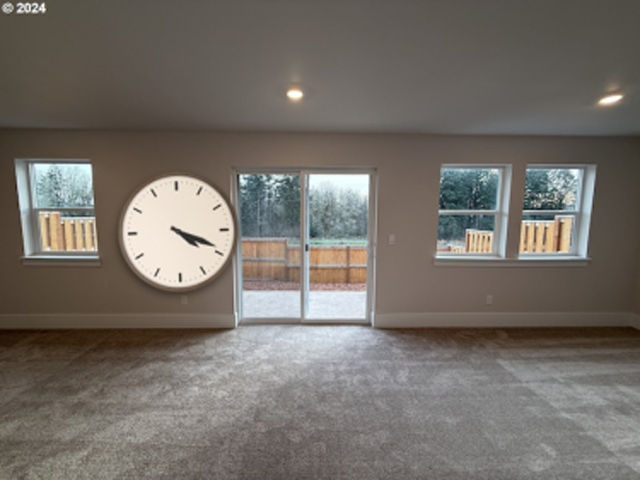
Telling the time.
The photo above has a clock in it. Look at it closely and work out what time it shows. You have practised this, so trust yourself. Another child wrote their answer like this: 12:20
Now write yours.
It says 4:19
